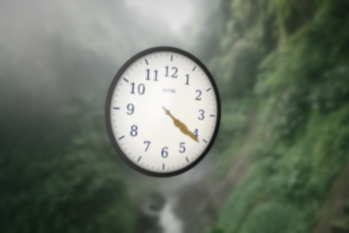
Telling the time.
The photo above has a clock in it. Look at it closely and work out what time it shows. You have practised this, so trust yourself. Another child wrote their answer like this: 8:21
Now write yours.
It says 4:21
